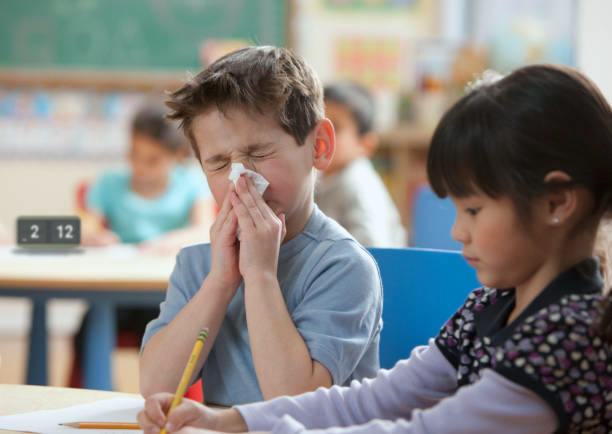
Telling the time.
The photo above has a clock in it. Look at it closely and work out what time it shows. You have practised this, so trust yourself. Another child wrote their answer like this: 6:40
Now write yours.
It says 2:12
